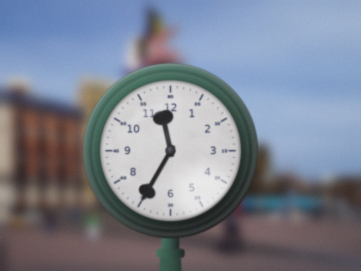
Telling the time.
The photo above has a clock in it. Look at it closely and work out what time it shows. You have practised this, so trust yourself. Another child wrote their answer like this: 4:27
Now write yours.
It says 11:35
